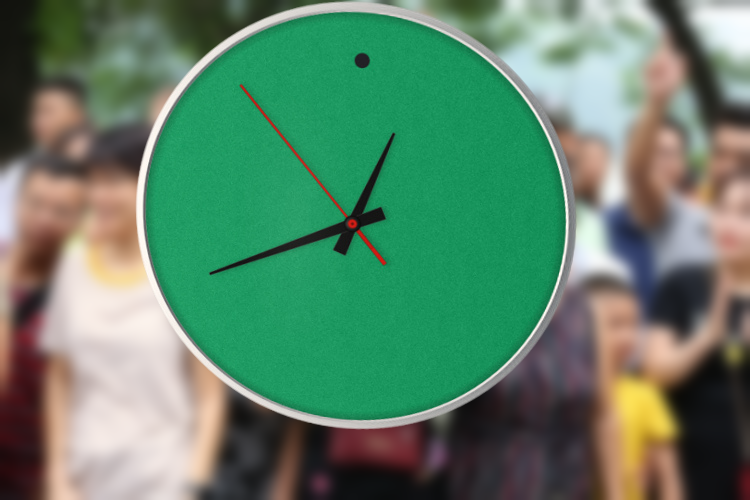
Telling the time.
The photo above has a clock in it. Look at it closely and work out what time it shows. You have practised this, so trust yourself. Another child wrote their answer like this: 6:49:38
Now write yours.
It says 12:40:53
